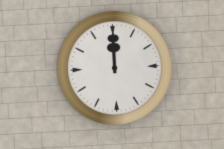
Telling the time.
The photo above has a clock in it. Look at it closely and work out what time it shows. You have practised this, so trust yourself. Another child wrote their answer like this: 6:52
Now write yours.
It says 12:00
